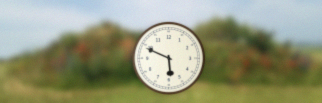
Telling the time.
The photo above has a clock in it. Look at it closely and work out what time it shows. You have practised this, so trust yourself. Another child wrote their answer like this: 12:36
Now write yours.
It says 5:49
